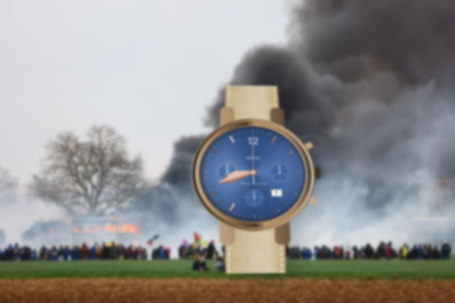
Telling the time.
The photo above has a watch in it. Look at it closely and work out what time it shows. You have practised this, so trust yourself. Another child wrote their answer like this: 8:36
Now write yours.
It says 8:42
